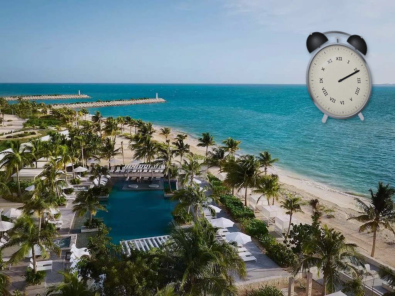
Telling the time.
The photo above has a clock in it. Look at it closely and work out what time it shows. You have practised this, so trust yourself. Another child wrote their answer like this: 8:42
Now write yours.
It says 2:11
